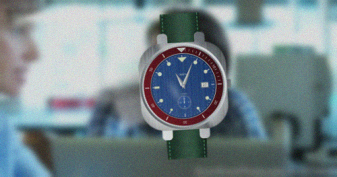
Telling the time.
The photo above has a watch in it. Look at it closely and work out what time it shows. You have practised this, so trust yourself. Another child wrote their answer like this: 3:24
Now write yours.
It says 11:04
